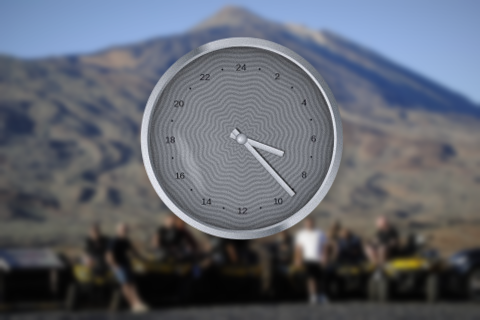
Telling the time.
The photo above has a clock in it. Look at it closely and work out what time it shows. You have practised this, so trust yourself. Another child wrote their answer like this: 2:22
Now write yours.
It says 7:23
